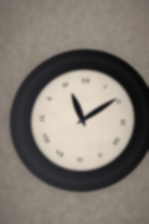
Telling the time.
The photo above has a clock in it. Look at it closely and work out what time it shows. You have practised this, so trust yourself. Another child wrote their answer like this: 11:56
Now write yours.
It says 11:09
